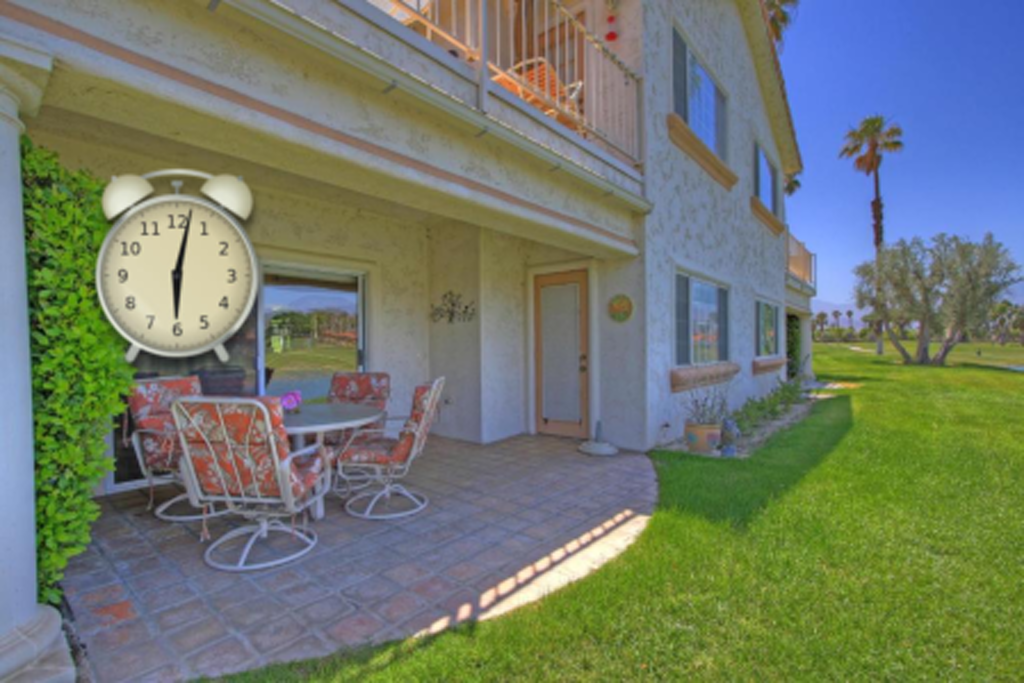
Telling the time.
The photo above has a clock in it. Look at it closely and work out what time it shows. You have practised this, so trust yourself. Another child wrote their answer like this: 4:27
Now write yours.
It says 6:02
